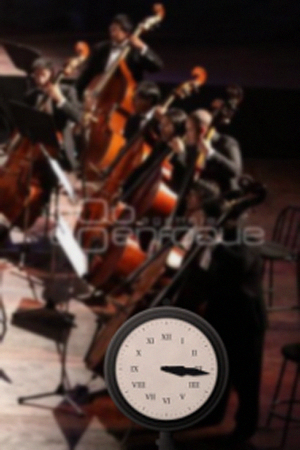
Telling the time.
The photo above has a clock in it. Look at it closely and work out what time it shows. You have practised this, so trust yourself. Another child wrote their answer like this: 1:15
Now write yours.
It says 3:16
